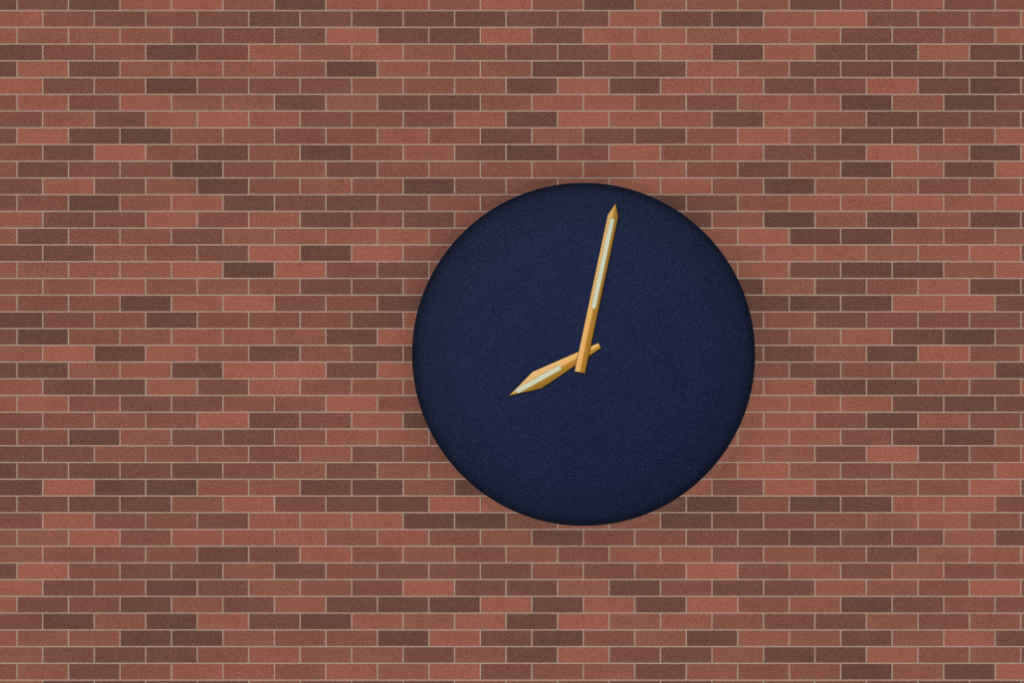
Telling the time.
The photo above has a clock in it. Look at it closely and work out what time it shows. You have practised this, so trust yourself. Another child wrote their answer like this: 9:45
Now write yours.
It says 8:02
